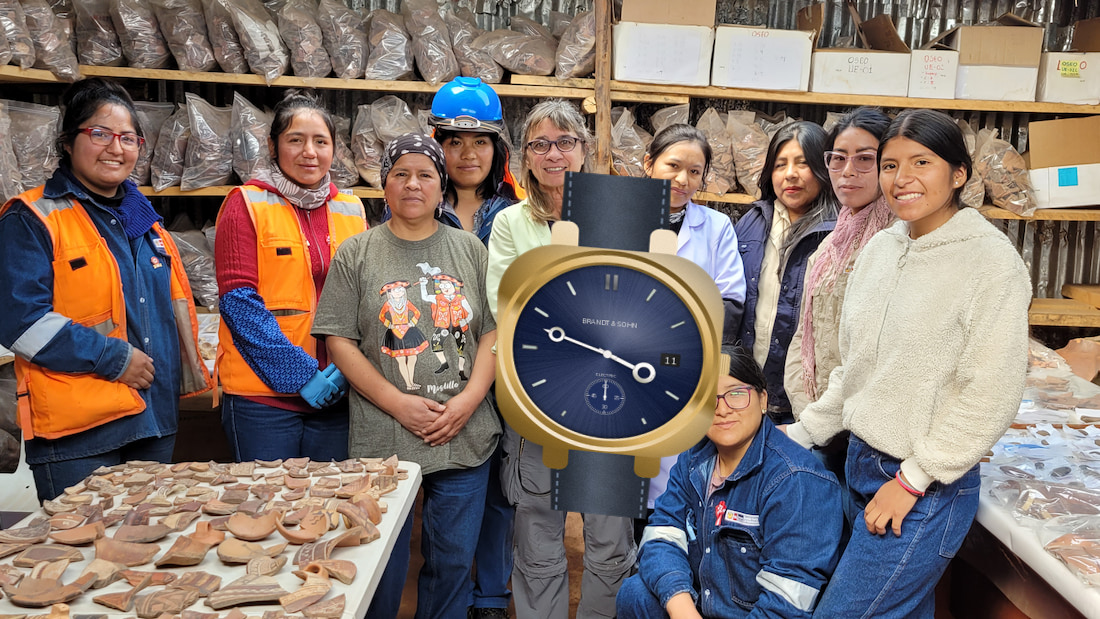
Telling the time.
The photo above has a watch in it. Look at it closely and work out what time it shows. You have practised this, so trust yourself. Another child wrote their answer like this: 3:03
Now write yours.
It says 3:48
